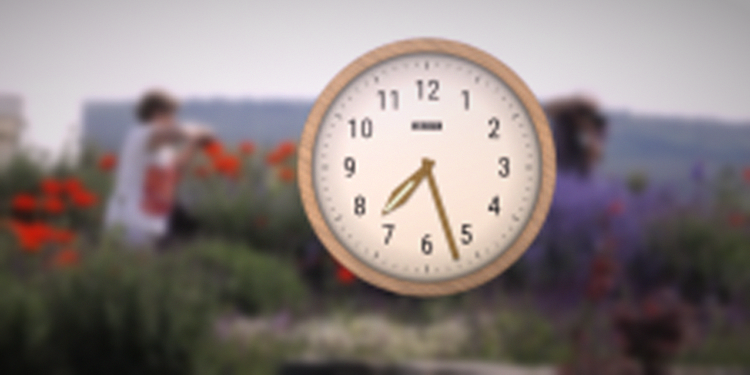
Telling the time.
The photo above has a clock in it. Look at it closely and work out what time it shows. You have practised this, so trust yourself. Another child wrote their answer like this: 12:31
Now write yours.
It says 7:27
